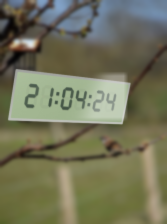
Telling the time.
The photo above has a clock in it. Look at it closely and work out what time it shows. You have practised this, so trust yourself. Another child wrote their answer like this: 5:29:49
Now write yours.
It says 21:04:24
